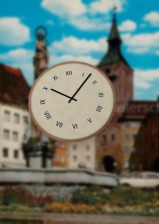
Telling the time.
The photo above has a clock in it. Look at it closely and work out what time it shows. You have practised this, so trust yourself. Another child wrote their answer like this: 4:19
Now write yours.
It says 10:07
